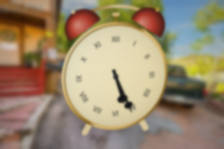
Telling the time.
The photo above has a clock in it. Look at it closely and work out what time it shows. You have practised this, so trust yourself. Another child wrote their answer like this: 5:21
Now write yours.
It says 5:26
